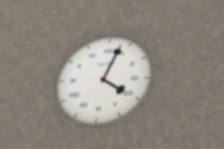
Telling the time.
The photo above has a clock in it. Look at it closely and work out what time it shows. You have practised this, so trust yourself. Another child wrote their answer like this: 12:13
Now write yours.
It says 4:03
